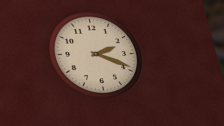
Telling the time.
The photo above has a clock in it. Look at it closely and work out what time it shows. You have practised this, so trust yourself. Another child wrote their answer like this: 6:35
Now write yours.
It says 2:19
